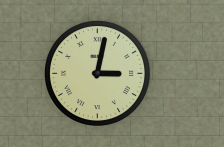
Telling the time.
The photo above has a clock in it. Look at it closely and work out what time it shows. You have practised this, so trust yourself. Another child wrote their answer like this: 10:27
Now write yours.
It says 3:02
